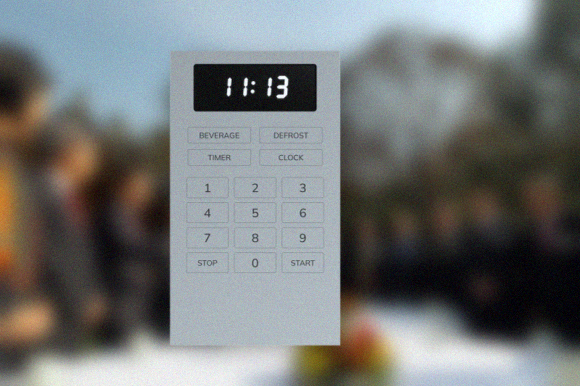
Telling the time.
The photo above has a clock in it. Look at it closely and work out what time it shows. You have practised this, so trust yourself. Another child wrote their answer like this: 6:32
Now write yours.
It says 11:13
